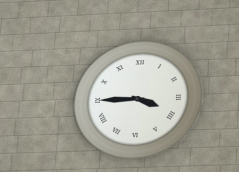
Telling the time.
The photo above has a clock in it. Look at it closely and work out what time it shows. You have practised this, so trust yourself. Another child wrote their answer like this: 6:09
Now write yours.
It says 3:45
